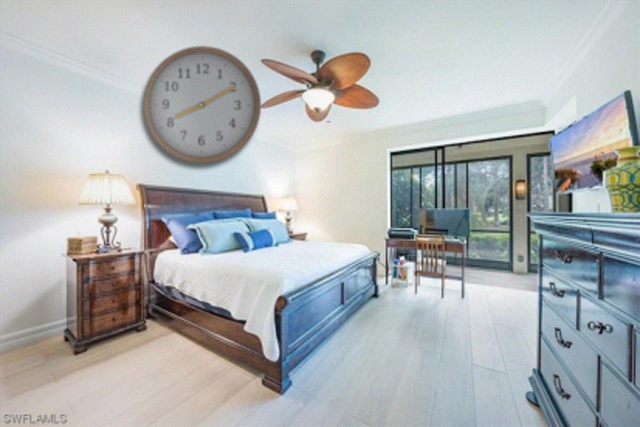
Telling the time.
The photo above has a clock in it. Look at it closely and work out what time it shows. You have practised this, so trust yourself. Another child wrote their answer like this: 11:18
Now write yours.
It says 8:10
